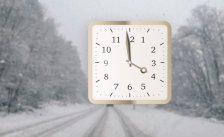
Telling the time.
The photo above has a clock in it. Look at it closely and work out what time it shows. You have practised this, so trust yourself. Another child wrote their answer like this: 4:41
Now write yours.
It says 3:59
